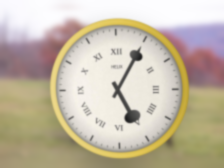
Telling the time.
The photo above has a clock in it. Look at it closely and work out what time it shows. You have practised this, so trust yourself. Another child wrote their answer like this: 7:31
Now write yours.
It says 5:05
